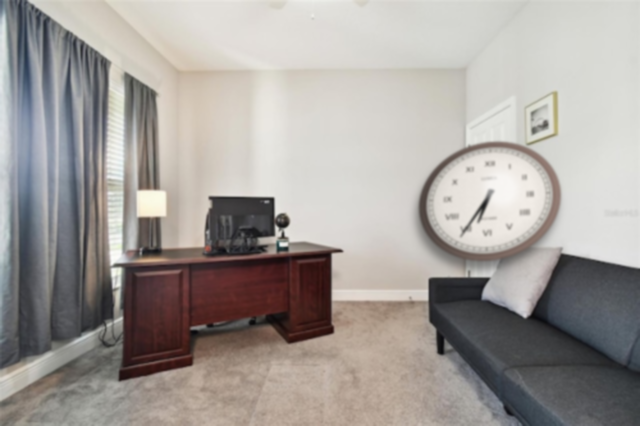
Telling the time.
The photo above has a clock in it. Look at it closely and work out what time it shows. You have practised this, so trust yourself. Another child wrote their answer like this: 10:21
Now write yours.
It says 6:35
